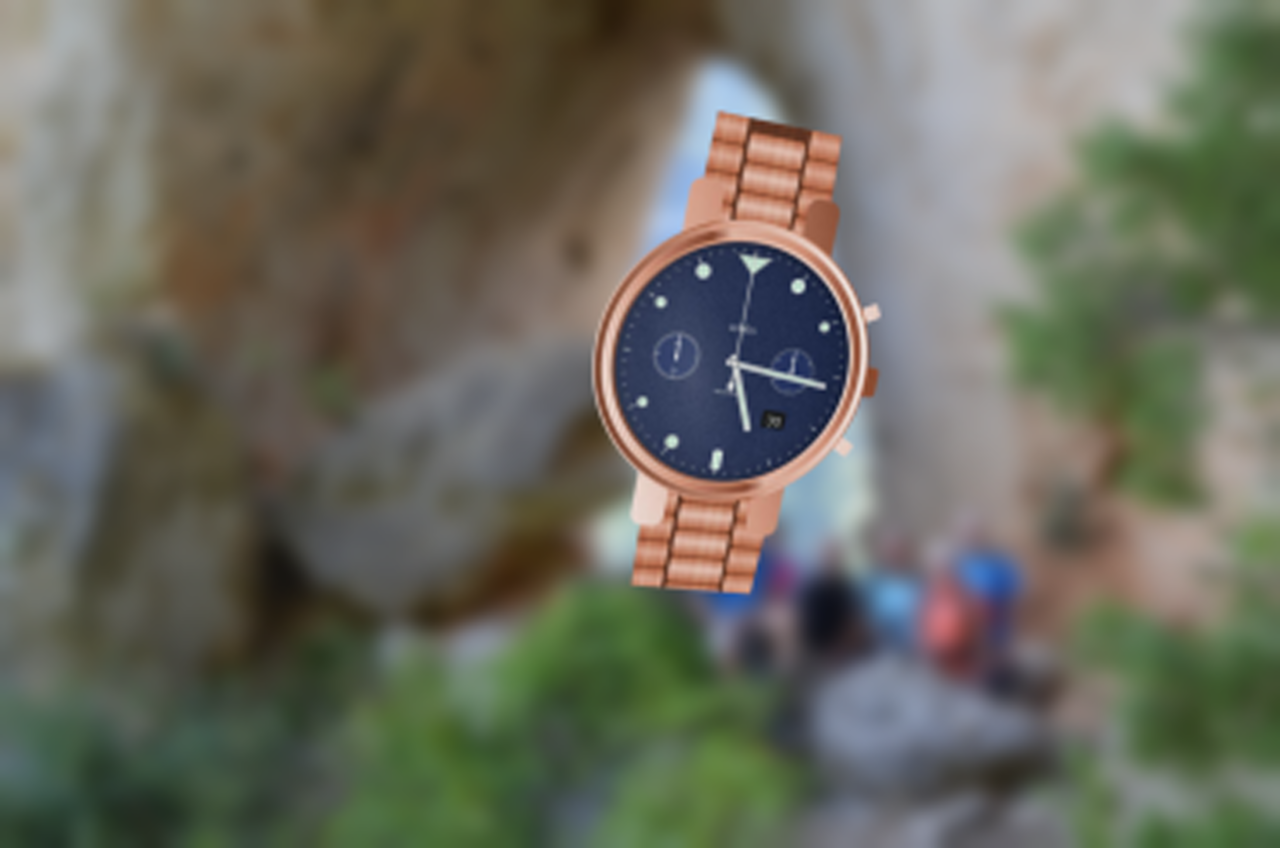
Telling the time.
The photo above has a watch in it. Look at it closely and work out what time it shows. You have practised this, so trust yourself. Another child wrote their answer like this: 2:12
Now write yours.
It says 5:16
